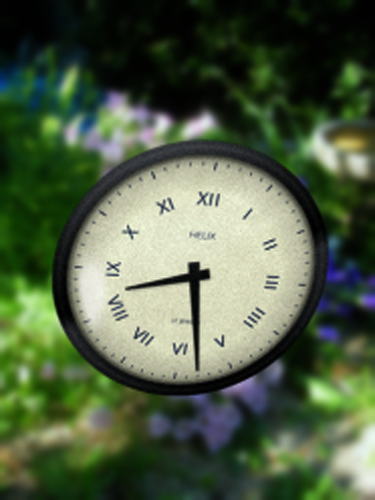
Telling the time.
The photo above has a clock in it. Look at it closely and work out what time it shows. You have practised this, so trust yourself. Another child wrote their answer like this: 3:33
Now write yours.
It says 8:28
